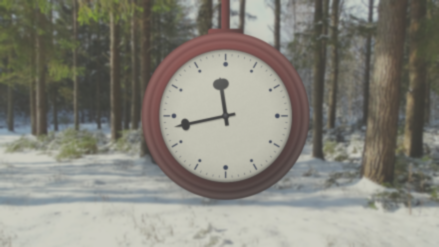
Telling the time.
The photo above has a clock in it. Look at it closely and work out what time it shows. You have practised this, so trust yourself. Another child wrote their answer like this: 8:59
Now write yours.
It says 11:43
